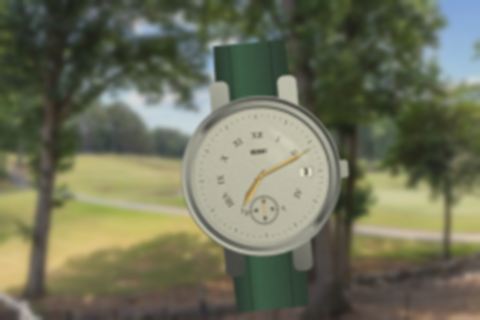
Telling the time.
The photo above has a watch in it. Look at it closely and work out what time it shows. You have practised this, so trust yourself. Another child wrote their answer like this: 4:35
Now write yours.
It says 7:11
